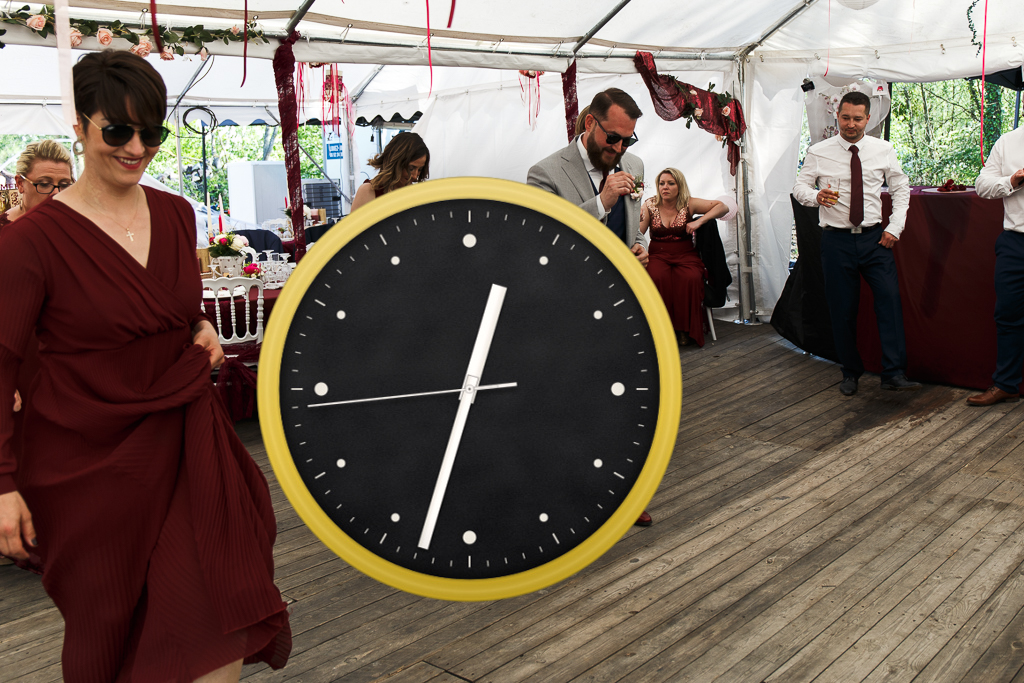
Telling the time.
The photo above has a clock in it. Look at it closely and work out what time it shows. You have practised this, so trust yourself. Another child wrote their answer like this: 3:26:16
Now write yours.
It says 12:32:44
